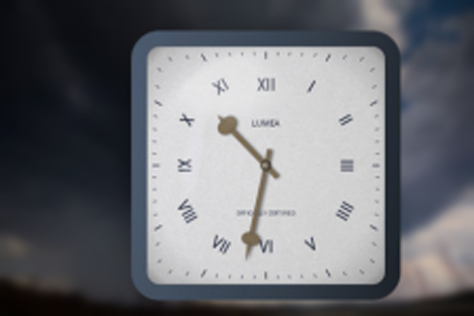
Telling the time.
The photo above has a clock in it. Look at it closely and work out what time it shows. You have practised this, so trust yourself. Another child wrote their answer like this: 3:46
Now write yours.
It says 10:32
